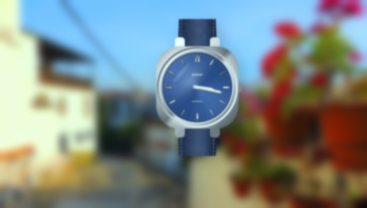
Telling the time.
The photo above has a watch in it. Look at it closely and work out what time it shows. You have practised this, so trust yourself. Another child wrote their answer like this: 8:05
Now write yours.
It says 3:17
